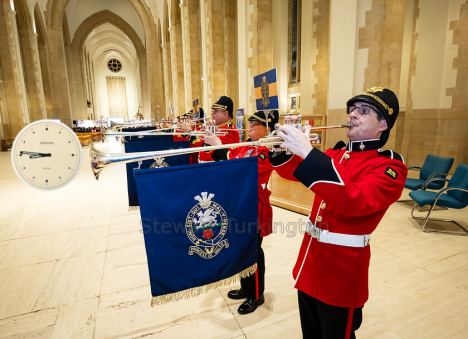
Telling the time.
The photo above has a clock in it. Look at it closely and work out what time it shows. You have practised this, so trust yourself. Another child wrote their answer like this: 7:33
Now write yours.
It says 8:46
